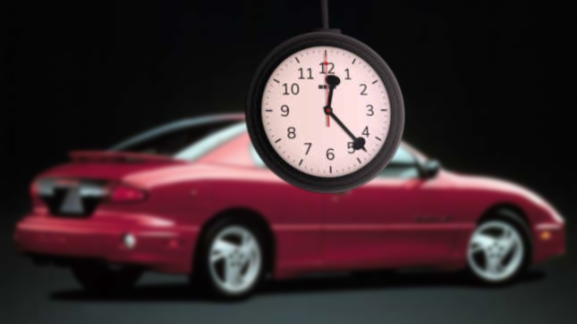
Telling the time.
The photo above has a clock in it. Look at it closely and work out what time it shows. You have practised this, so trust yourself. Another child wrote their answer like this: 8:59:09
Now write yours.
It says 12:23:00
